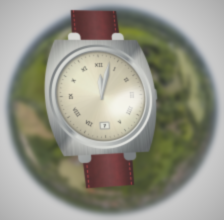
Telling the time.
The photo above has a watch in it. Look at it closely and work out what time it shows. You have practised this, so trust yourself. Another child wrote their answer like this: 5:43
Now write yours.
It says 12:03
